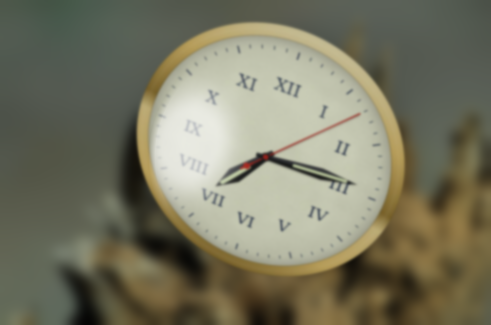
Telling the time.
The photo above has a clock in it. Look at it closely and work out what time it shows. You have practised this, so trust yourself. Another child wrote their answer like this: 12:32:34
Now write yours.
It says 7:14:07
